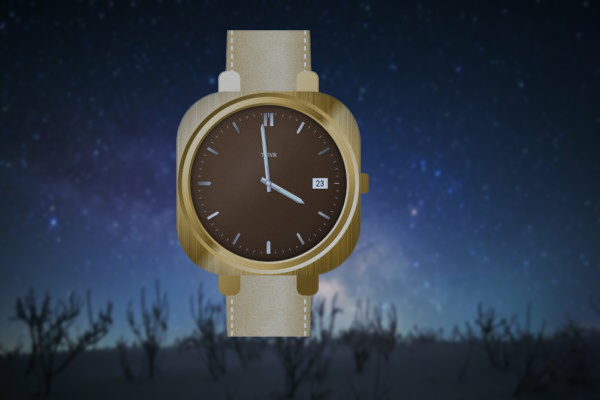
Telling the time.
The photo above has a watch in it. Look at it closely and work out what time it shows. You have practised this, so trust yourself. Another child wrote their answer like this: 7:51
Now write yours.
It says 3:59
